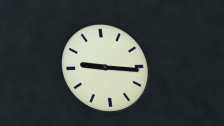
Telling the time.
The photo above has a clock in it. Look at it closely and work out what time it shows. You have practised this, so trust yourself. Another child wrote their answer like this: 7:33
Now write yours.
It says 9:16
